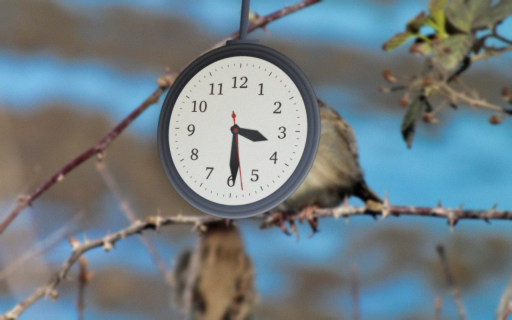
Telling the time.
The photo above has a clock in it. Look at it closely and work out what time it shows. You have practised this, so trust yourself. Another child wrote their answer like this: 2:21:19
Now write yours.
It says 3:29:28
